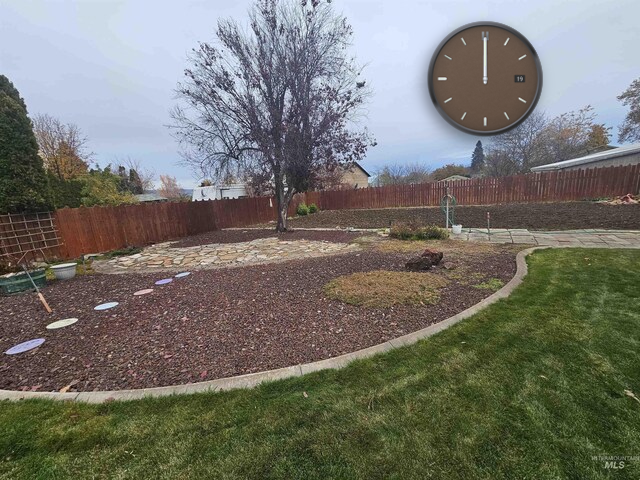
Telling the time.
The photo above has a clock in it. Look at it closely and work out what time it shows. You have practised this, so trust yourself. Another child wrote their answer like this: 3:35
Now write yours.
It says 12:00
